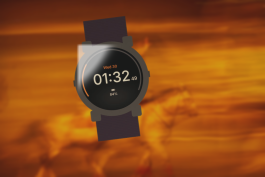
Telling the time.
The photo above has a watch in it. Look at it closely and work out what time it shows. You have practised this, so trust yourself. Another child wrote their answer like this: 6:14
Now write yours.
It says 1:32
